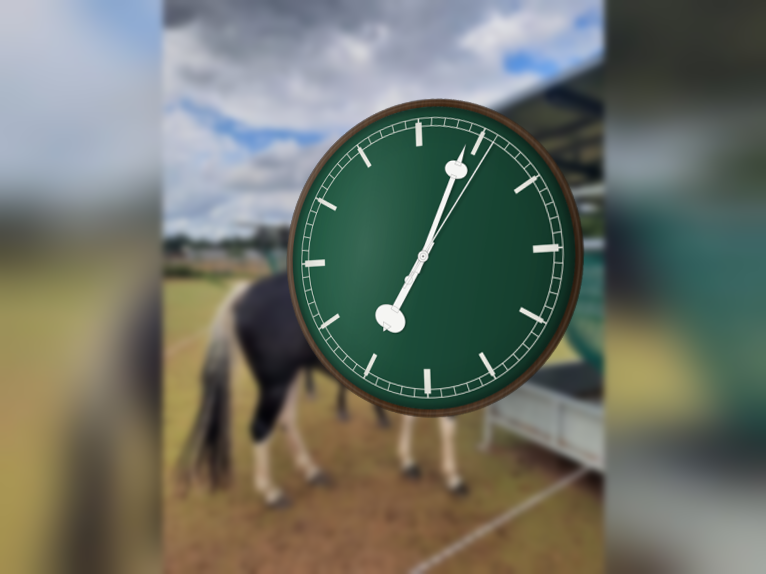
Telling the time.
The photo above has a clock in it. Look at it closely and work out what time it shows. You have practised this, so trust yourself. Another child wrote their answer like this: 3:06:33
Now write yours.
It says 7:04:06
